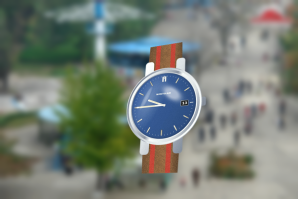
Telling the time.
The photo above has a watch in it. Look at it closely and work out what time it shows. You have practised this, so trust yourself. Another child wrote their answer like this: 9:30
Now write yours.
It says 9:45
